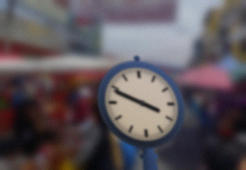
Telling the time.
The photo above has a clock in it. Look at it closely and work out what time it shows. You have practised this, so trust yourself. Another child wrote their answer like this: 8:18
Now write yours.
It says 3:49
